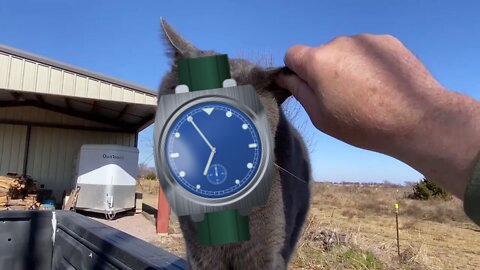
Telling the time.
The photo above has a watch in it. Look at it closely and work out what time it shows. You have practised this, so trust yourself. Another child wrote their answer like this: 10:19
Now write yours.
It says 6:55
